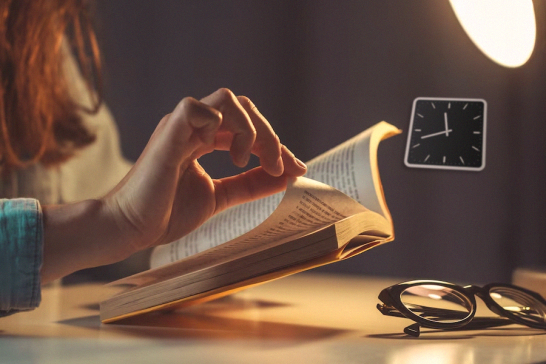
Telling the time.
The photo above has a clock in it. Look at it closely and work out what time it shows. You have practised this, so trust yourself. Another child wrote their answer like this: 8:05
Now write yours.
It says 11:42
